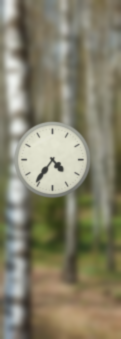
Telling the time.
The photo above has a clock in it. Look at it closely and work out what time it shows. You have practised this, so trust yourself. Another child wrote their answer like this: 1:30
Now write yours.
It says 4:36
